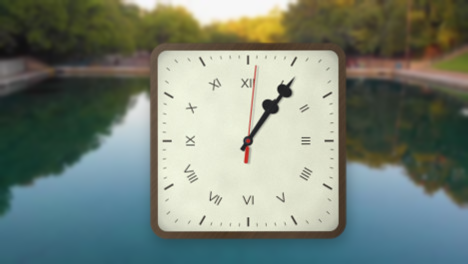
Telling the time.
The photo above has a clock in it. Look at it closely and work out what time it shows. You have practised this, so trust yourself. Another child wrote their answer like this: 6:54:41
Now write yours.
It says 1:06:01
